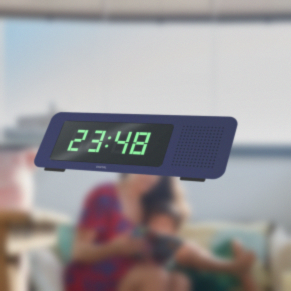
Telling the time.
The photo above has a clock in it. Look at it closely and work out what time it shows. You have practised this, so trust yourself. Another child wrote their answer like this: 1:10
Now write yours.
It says 23:48
